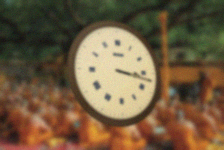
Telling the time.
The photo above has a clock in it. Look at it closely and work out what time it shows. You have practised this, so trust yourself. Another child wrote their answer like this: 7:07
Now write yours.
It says 3:17
